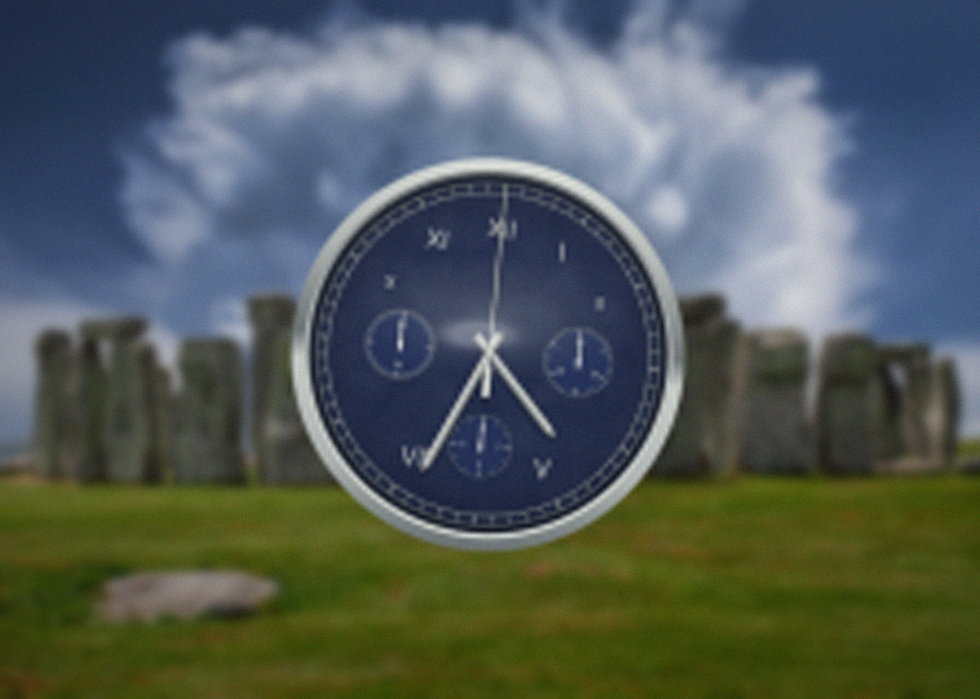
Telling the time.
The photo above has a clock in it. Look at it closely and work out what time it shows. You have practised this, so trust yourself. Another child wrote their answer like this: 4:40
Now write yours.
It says 4:34
